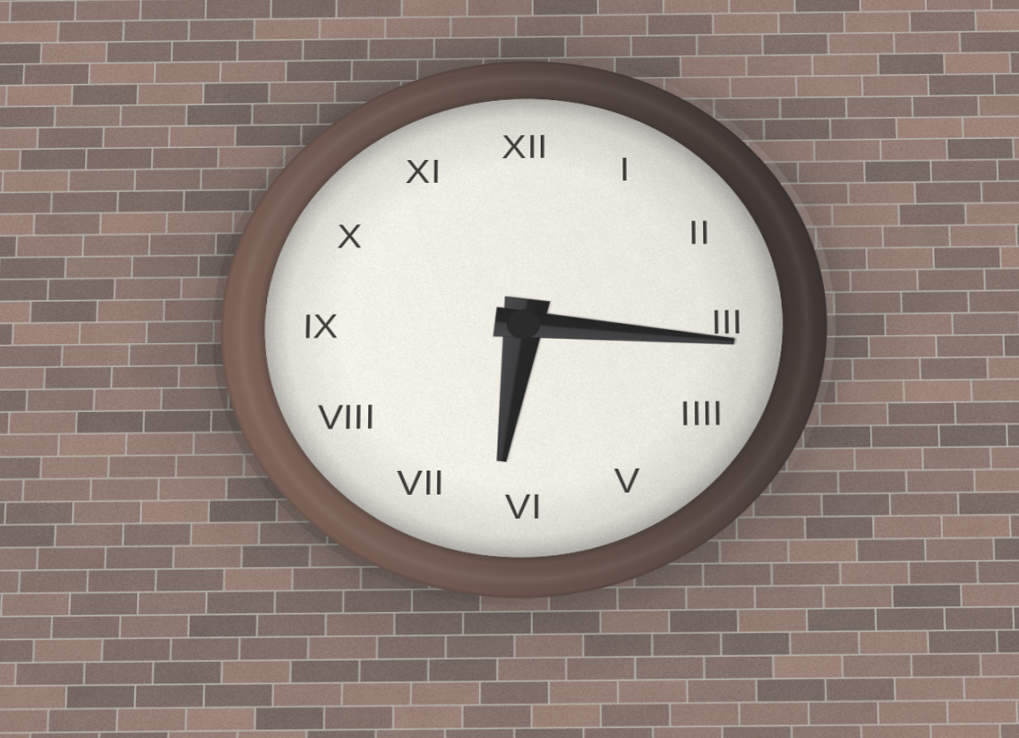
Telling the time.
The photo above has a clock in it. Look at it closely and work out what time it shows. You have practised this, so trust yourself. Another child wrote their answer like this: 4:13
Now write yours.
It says 6:16
